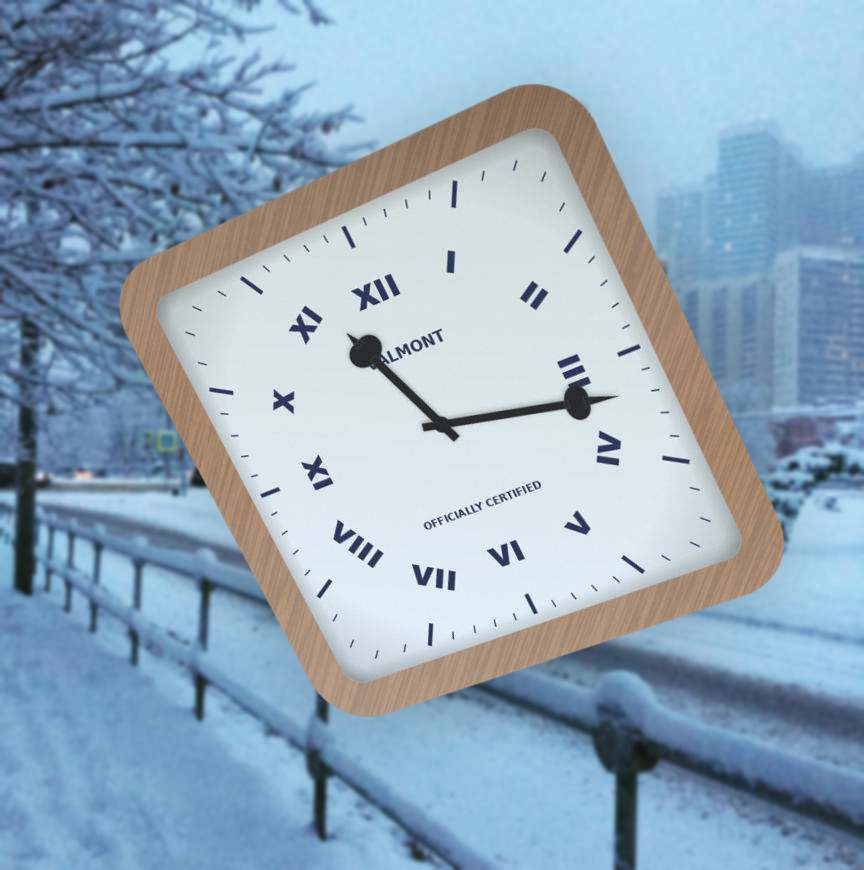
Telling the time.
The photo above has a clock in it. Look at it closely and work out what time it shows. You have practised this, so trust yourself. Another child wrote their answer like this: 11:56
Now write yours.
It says 11:17
